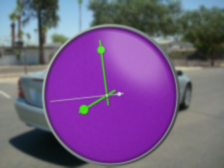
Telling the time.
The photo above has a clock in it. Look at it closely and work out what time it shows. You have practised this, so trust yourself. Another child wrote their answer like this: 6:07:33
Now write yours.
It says 7:58:44
